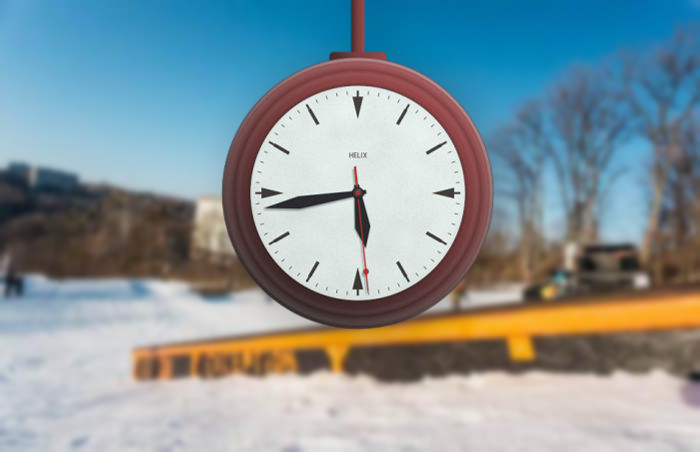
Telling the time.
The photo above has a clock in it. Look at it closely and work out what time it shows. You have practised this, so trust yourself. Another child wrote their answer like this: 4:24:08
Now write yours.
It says 5:43:29
